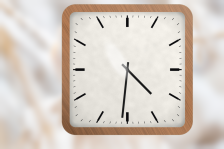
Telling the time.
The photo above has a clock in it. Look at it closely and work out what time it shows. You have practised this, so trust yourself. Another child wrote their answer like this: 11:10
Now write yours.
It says 4:31
